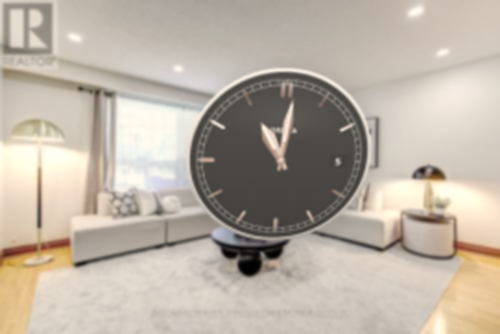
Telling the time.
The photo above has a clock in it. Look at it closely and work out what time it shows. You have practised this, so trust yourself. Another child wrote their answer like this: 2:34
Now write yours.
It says 11:01
